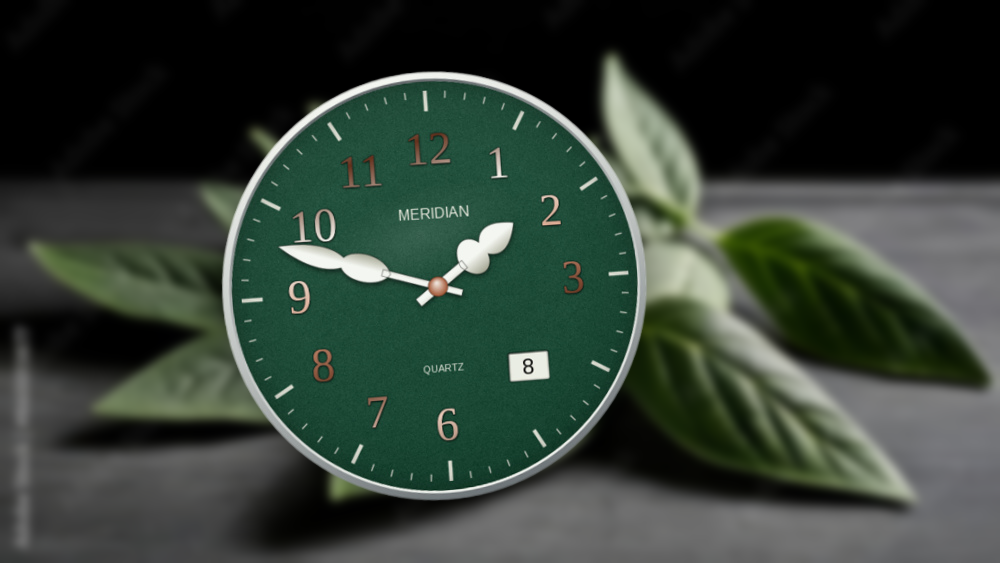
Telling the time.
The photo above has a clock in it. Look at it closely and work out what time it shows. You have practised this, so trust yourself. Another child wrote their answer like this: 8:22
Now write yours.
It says 1:48
